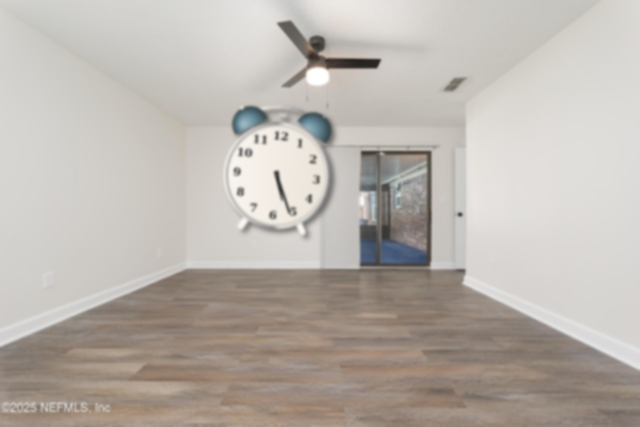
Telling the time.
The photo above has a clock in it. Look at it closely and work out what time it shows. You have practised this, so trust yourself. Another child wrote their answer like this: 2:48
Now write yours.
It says 5:26
